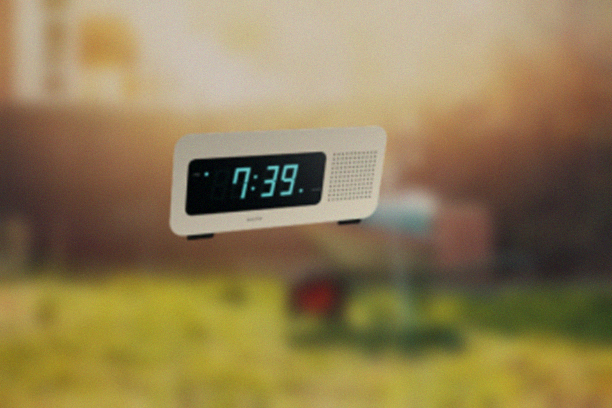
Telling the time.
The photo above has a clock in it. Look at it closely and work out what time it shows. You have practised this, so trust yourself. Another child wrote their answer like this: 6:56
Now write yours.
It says 7:39
